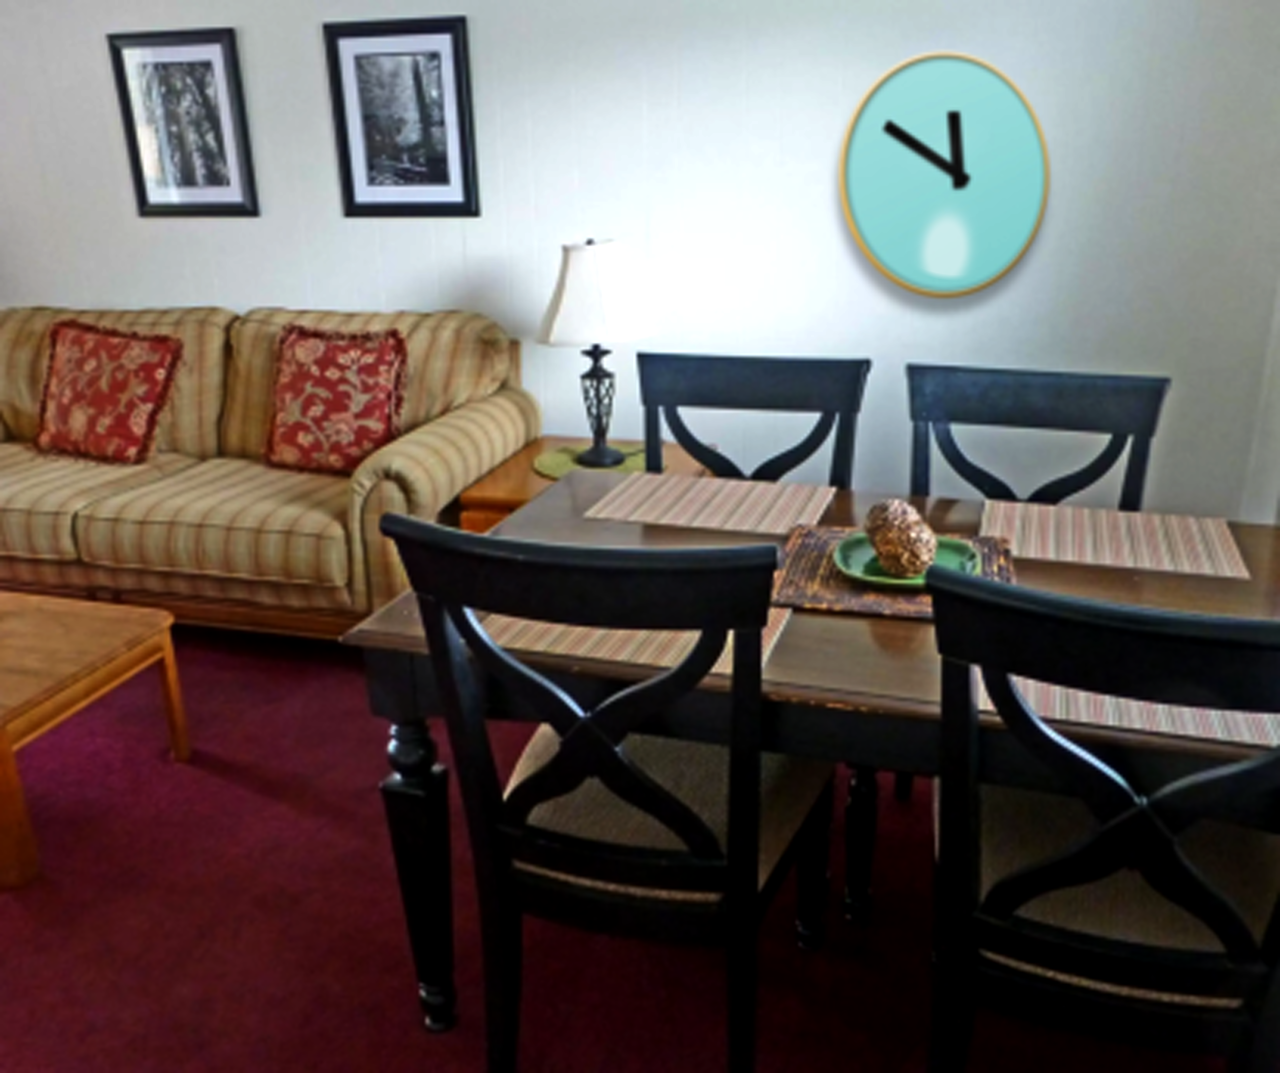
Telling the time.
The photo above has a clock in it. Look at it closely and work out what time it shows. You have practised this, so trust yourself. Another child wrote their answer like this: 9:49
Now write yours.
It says 11:50
